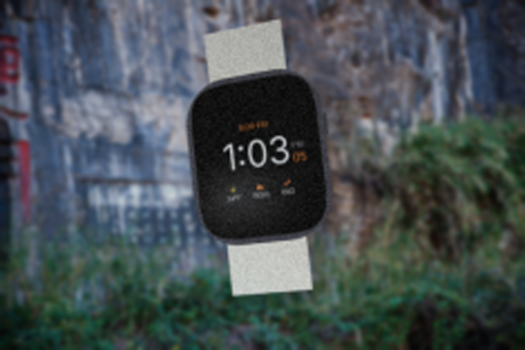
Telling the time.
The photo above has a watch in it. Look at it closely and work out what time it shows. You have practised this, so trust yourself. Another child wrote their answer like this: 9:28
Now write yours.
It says 1:03
